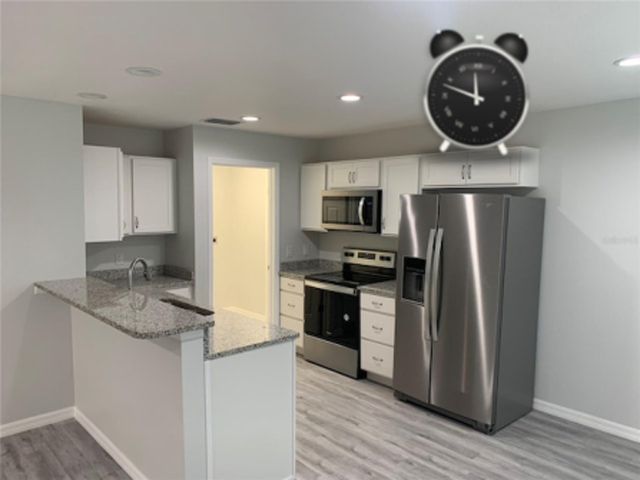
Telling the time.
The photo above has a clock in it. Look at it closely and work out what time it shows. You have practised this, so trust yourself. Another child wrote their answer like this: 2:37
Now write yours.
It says 11:48
